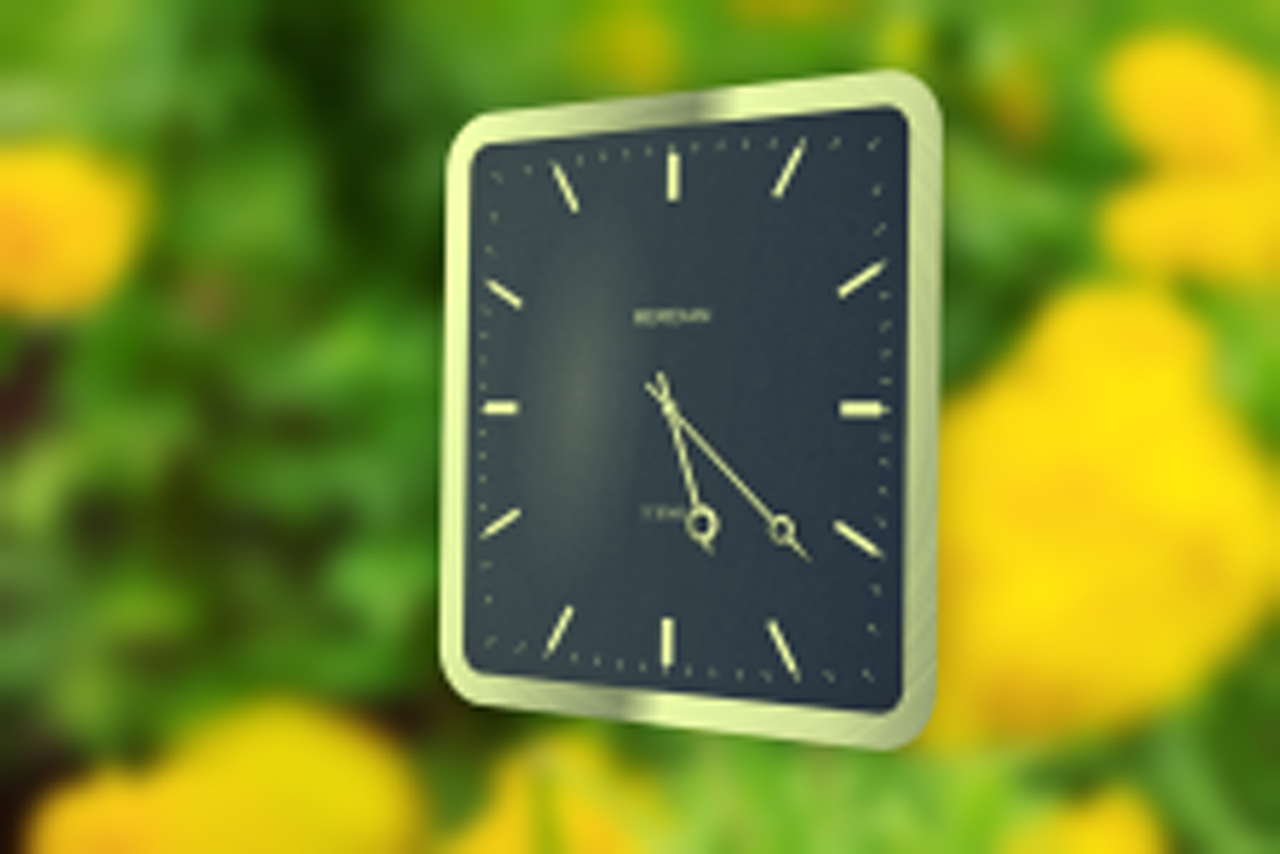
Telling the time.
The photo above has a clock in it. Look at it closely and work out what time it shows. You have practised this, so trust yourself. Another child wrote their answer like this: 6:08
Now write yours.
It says 5:22
